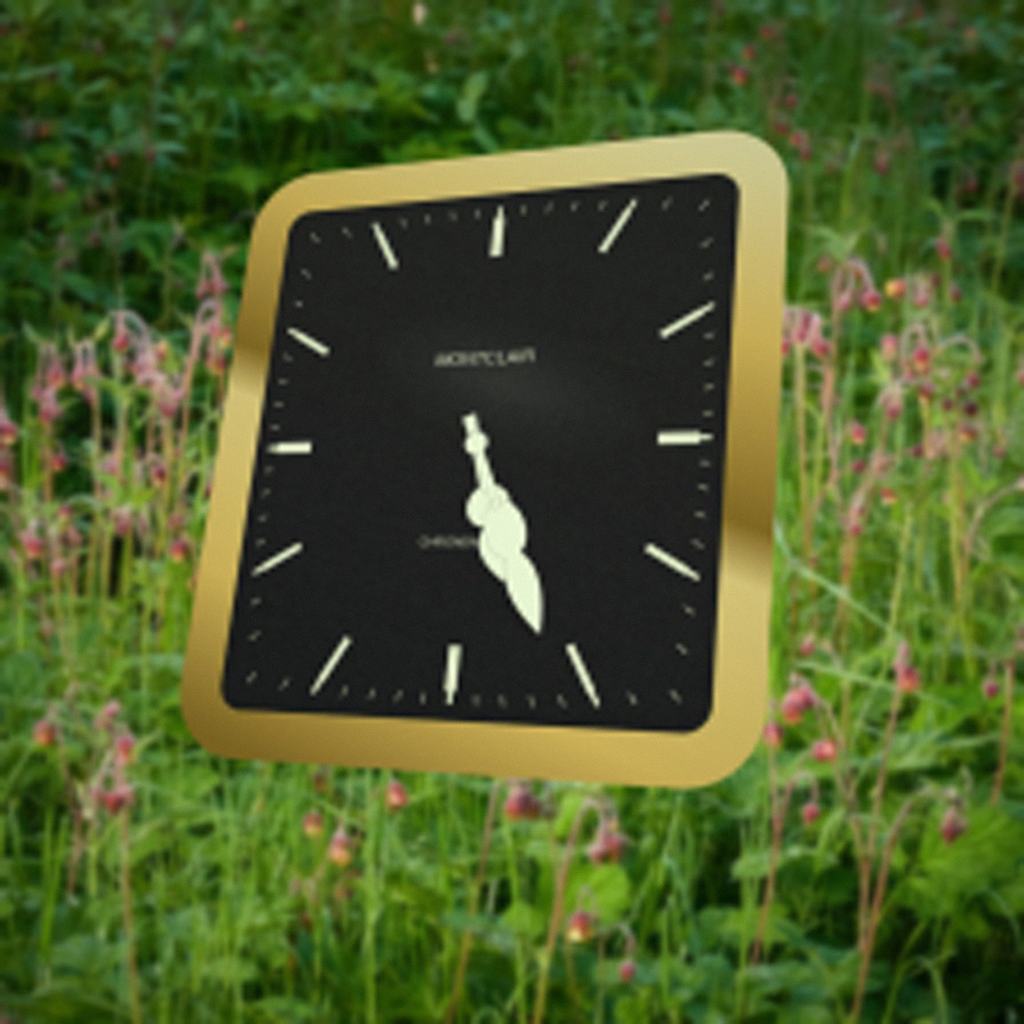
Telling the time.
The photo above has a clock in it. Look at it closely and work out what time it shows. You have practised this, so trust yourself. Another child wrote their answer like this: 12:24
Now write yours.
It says 5:26
